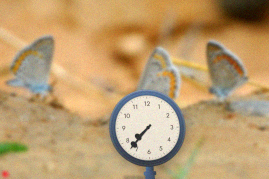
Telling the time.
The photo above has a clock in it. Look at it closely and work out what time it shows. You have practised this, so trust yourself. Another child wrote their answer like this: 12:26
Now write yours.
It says 7:37
